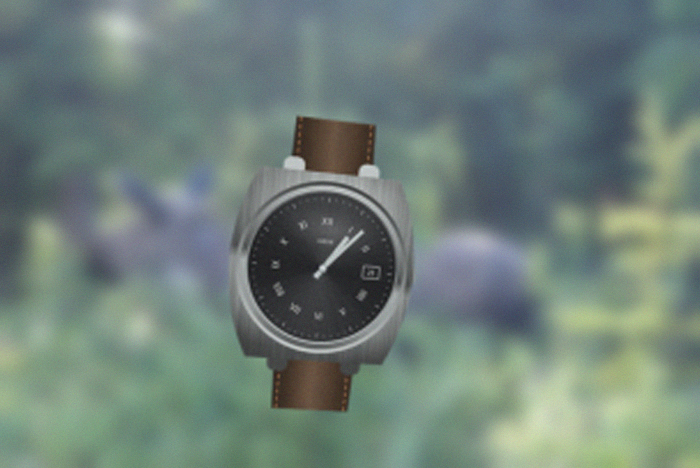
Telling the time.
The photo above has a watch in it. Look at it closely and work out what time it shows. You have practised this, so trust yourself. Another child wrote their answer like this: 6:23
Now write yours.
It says 1:07
